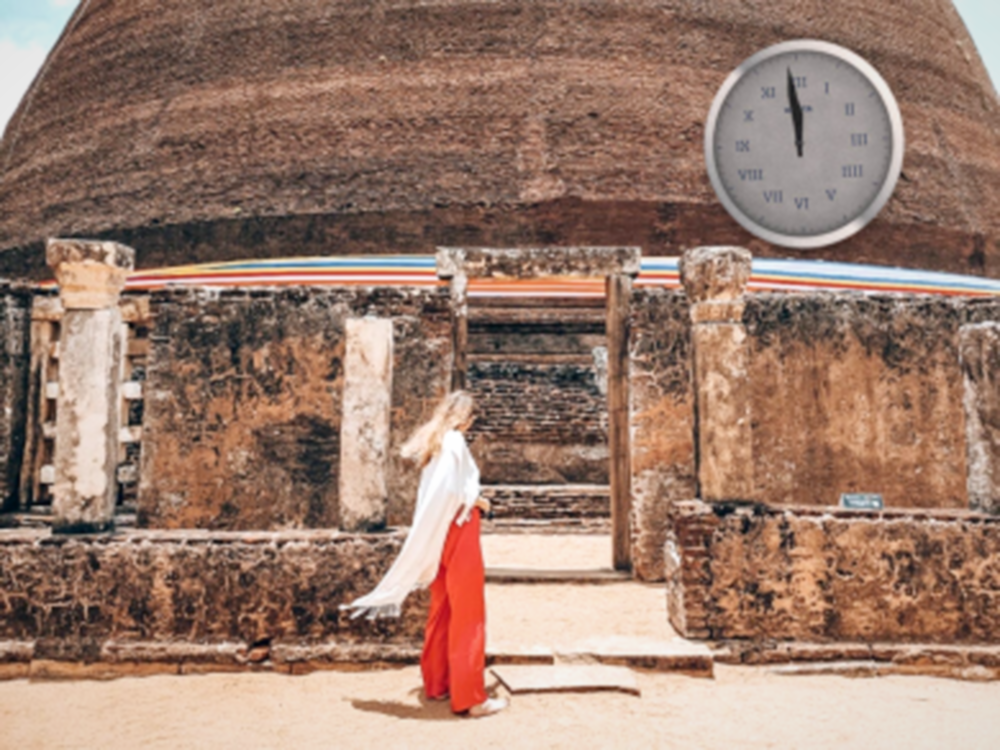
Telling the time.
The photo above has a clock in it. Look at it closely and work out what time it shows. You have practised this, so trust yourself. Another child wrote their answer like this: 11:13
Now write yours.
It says 11:59
